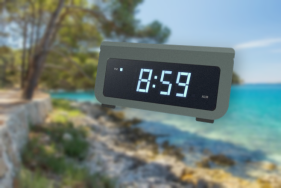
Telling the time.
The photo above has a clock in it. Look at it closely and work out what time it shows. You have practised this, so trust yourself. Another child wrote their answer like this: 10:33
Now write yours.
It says 8:59
